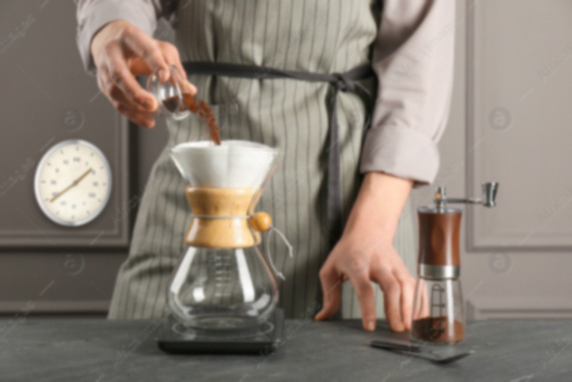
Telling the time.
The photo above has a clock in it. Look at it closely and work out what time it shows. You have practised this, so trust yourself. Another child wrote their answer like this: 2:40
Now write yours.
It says 1:39
